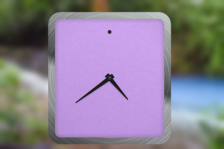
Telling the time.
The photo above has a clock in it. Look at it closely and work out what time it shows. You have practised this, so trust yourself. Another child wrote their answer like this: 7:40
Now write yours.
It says 4:39
